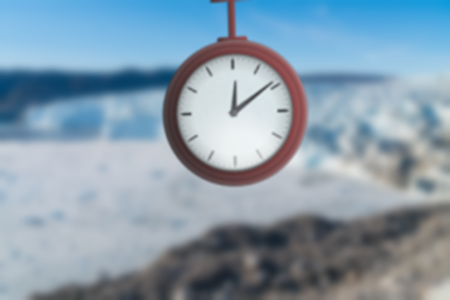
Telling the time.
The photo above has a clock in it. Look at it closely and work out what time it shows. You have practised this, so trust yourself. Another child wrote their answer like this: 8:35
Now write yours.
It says 12:09
